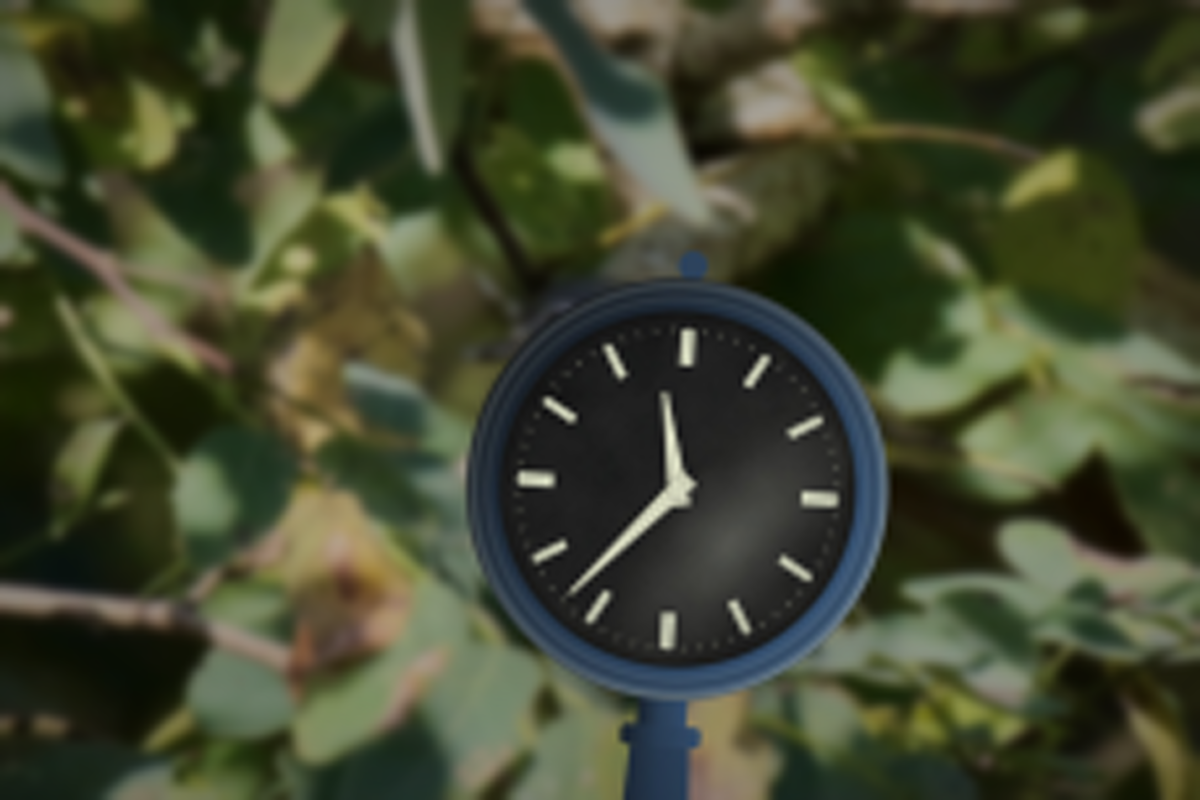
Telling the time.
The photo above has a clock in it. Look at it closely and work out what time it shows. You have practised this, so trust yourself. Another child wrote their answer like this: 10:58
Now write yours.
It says 11:37
